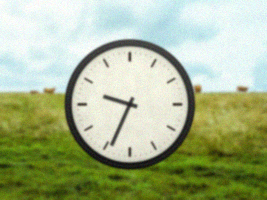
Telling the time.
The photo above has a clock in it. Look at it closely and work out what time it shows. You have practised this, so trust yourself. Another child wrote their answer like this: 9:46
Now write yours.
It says 9:34
